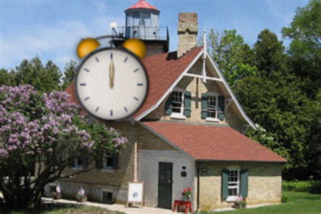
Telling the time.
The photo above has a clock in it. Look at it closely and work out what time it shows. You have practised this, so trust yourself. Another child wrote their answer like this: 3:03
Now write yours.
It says 12:00
